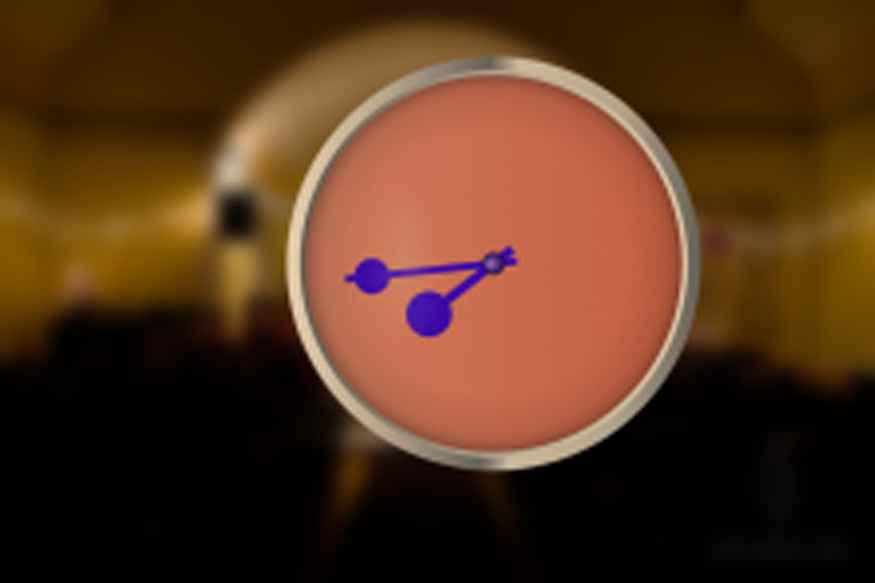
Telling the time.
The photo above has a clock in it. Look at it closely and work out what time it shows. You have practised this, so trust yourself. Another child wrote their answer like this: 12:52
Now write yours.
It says 7:44
